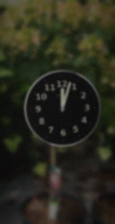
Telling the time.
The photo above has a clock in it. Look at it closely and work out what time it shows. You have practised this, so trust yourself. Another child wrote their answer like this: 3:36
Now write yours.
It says 12:03
